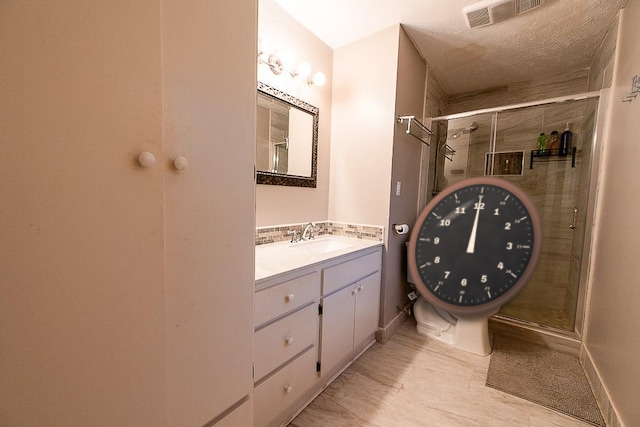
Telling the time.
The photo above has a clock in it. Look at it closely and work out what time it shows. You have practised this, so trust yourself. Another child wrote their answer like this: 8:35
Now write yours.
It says 12:00
